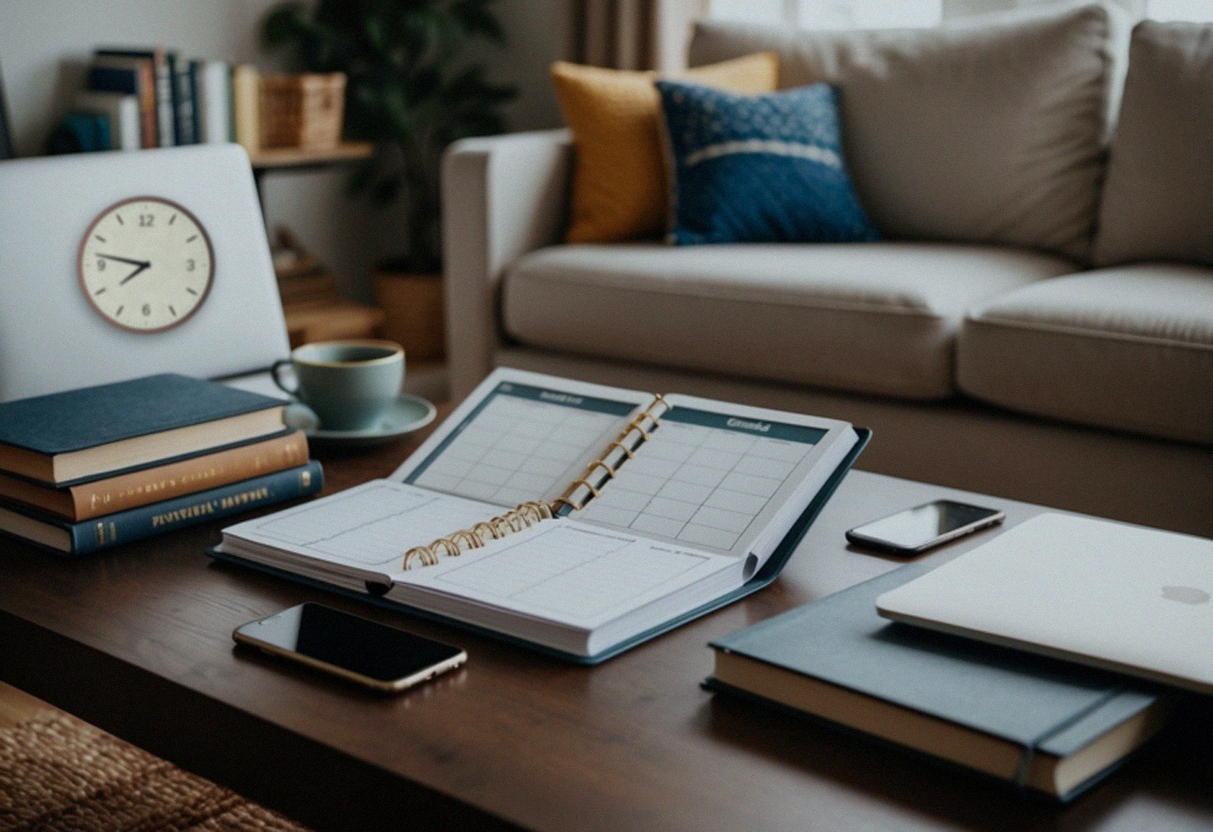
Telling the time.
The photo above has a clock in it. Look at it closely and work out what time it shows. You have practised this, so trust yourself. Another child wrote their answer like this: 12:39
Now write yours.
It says 7:47
